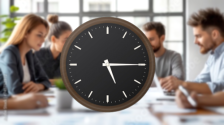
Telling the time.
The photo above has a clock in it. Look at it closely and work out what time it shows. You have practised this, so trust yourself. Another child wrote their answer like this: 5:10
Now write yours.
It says 5:15
